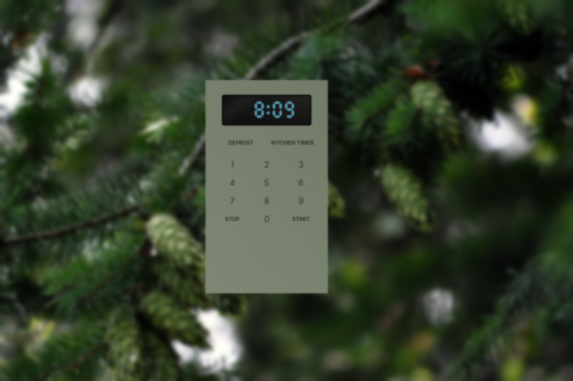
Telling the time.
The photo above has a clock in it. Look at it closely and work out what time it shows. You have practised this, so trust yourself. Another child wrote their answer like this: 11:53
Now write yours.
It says 8:09
